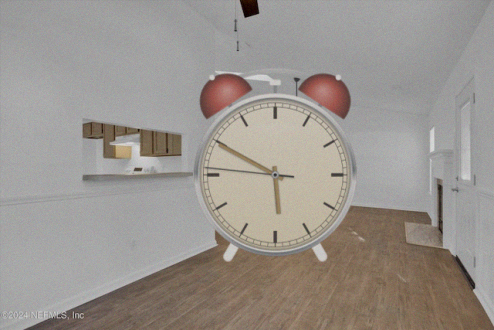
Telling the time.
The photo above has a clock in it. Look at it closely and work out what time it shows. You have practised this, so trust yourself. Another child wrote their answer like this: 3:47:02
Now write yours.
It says 5:49:46
